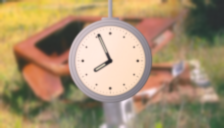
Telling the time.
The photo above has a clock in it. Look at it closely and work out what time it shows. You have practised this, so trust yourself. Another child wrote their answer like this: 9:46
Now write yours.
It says 7:56
